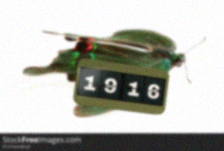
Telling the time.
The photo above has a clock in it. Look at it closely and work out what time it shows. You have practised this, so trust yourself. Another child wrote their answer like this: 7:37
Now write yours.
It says 19:16
